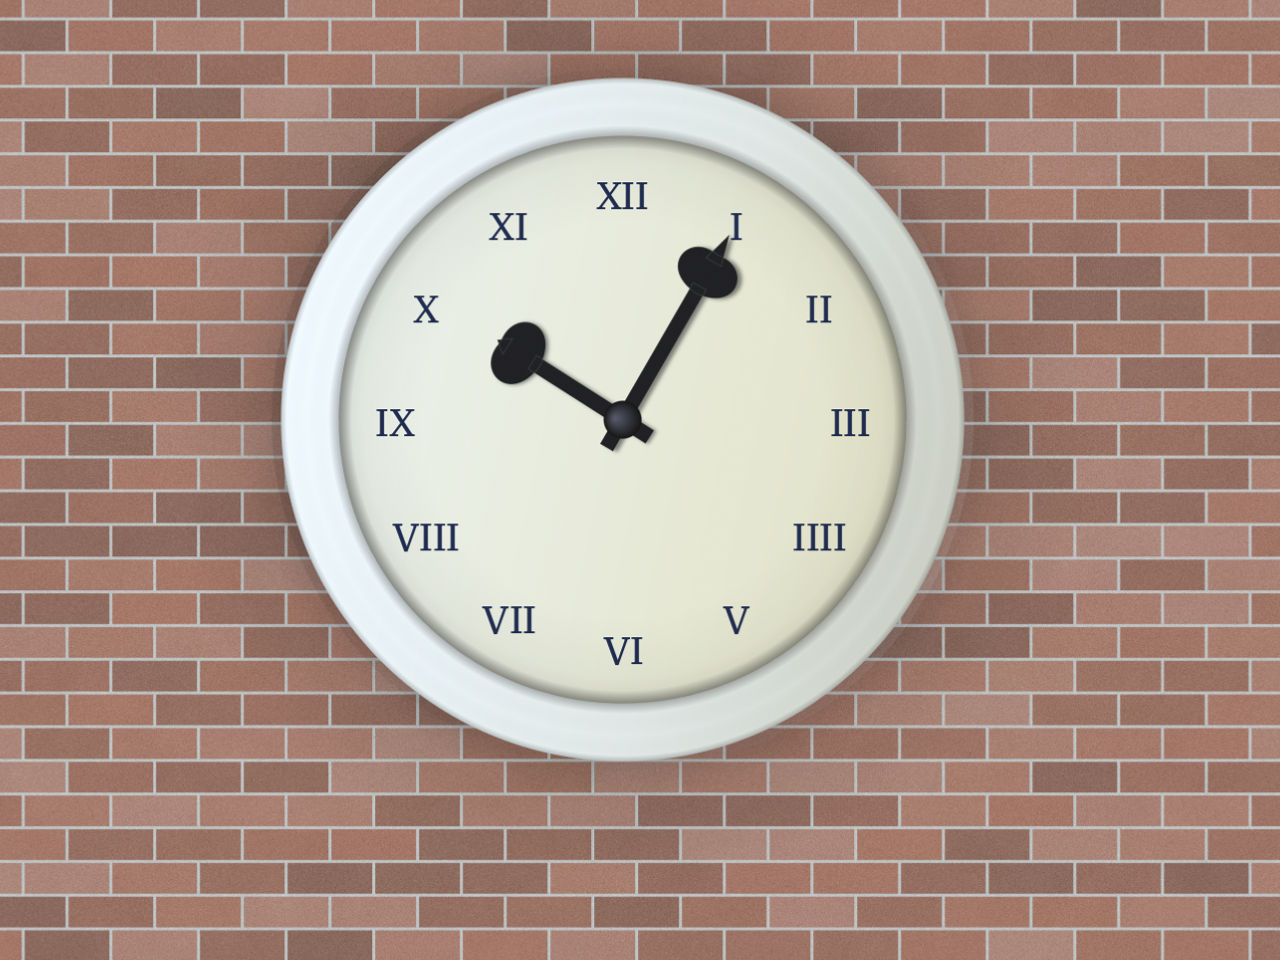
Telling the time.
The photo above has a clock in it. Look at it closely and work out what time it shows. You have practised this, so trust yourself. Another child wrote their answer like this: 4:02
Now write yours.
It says 10:05
